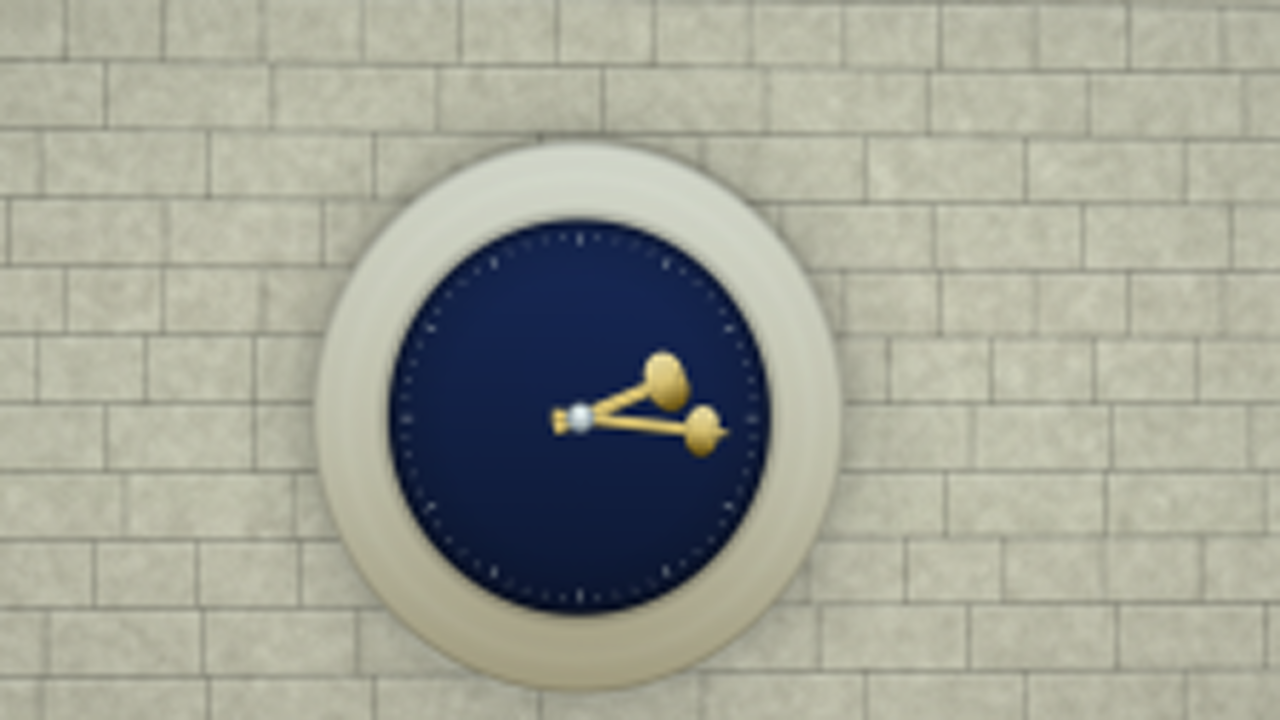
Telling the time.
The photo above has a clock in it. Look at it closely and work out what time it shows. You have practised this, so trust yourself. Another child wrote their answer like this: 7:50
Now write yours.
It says 2:16
